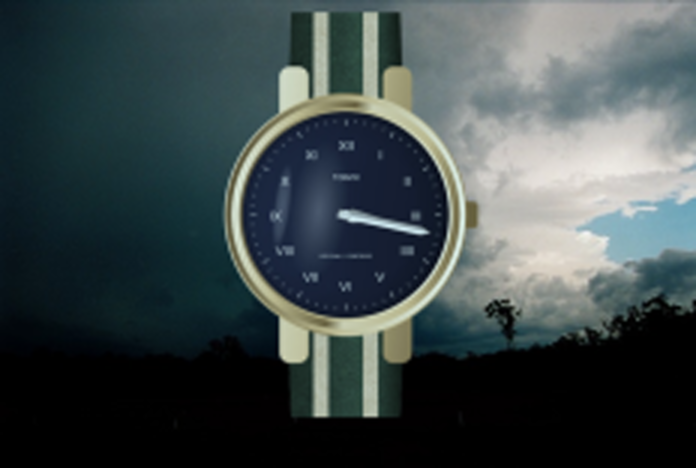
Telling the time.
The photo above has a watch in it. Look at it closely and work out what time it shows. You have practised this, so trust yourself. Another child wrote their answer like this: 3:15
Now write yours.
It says 3:17
